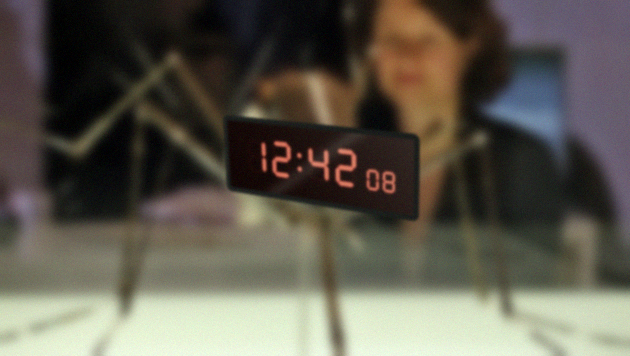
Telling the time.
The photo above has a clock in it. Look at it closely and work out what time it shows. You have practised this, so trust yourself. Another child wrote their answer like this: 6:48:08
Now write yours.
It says 12:42:08
